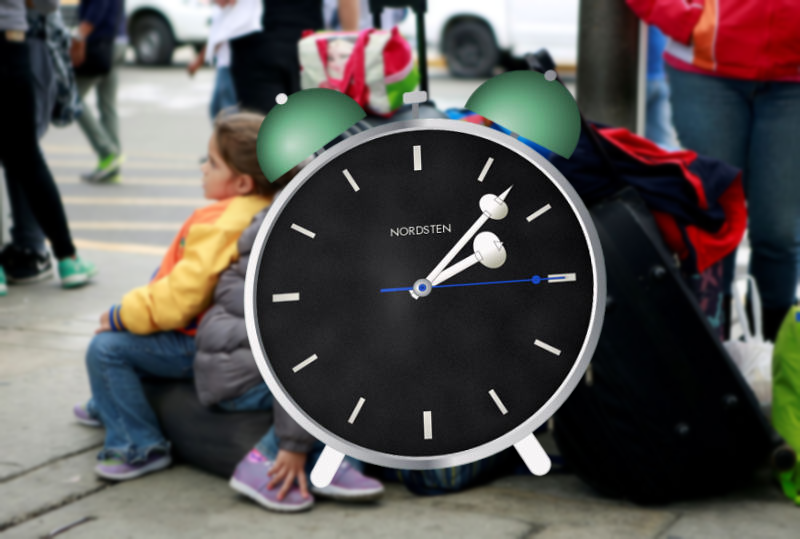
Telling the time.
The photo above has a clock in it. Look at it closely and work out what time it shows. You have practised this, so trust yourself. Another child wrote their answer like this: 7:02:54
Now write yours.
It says 2:07:15
